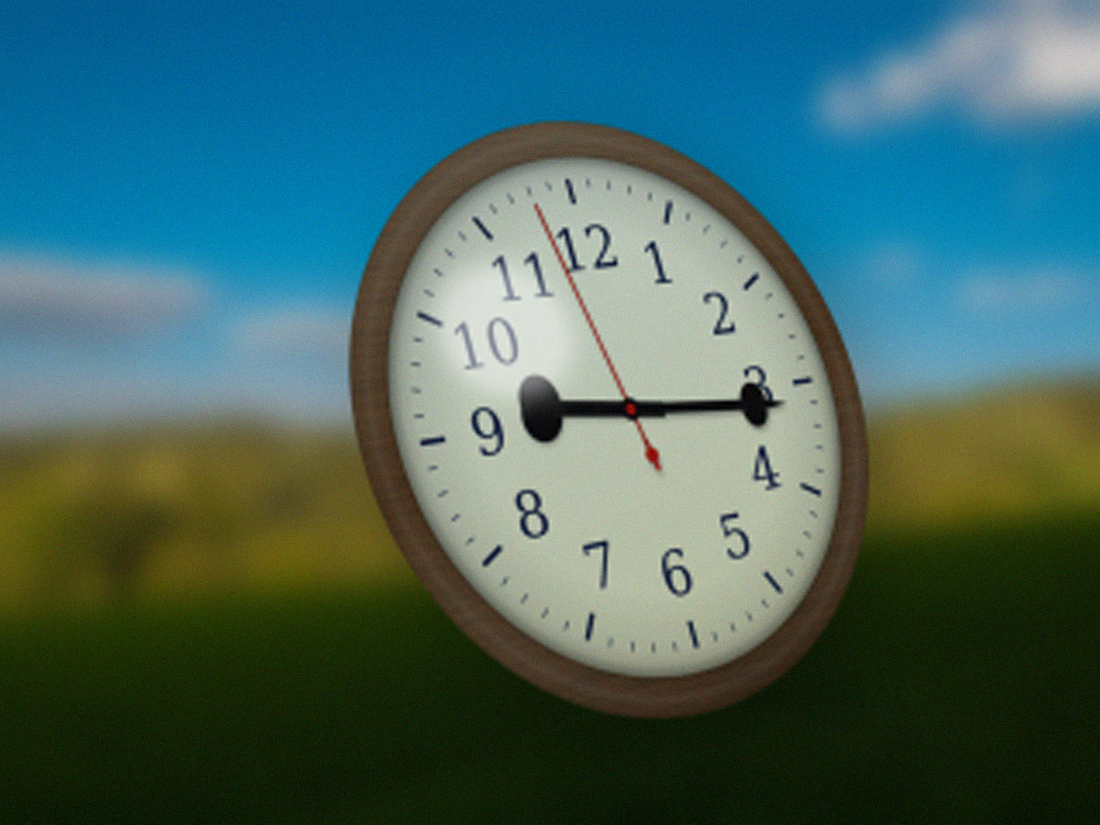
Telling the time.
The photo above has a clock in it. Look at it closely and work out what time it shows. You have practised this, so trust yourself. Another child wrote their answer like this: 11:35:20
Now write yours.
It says 9:15:58
